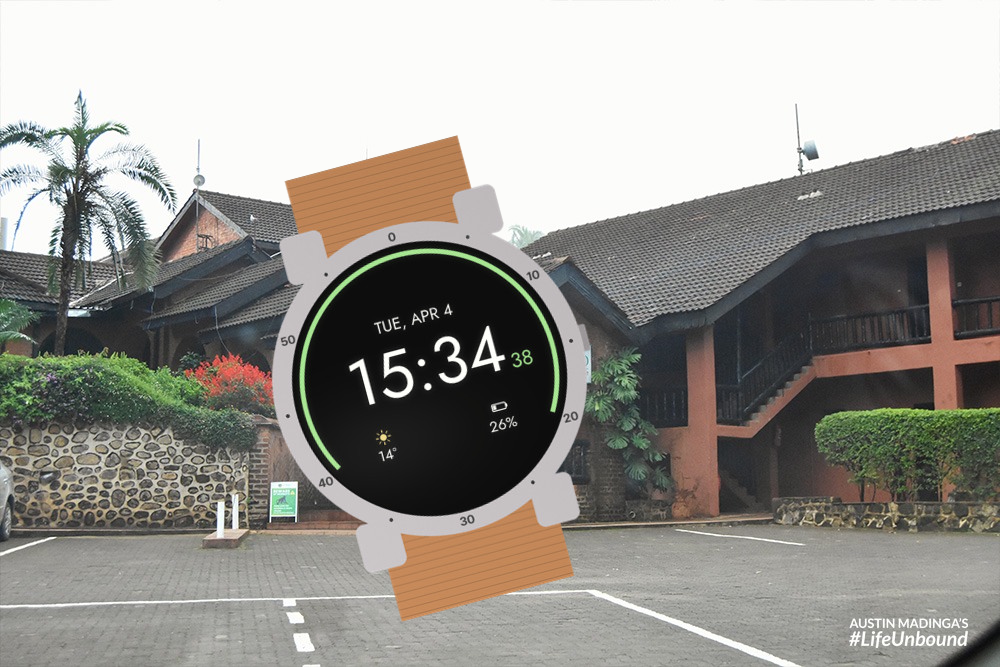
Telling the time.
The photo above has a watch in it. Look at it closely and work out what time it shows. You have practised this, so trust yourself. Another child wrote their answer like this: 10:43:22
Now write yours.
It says 15:34:38
